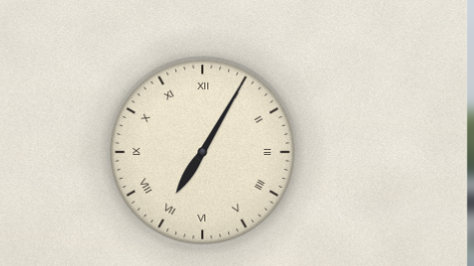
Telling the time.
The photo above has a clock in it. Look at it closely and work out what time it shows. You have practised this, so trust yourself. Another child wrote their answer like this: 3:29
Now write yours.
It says 7:05
